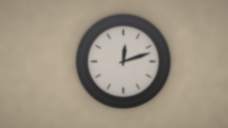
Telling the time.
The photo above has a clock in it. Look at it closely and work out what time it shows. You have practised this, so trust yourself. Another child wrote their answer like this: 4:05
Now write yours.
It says 12:12
